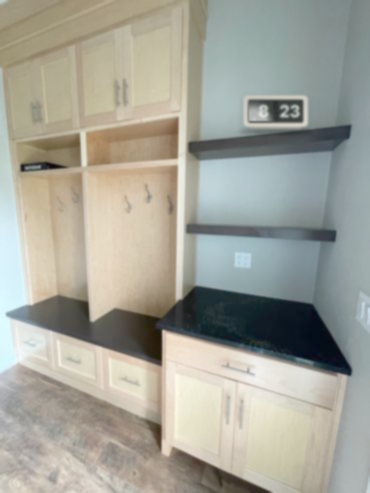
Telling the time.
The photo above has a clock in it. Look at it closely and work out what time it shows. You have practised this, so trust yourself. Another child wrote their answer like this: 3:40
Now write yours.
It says 8:23
